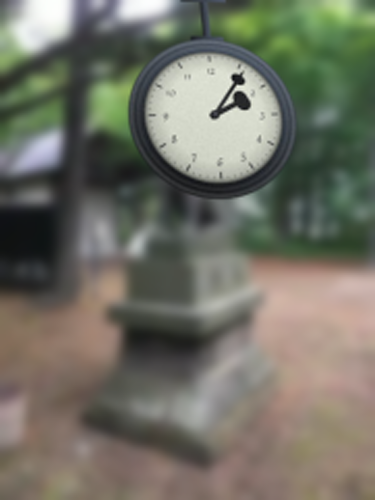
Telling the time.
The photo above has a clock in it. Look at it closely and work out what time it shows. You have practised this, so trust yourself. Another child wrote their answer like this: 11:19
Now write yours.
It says 2:06
